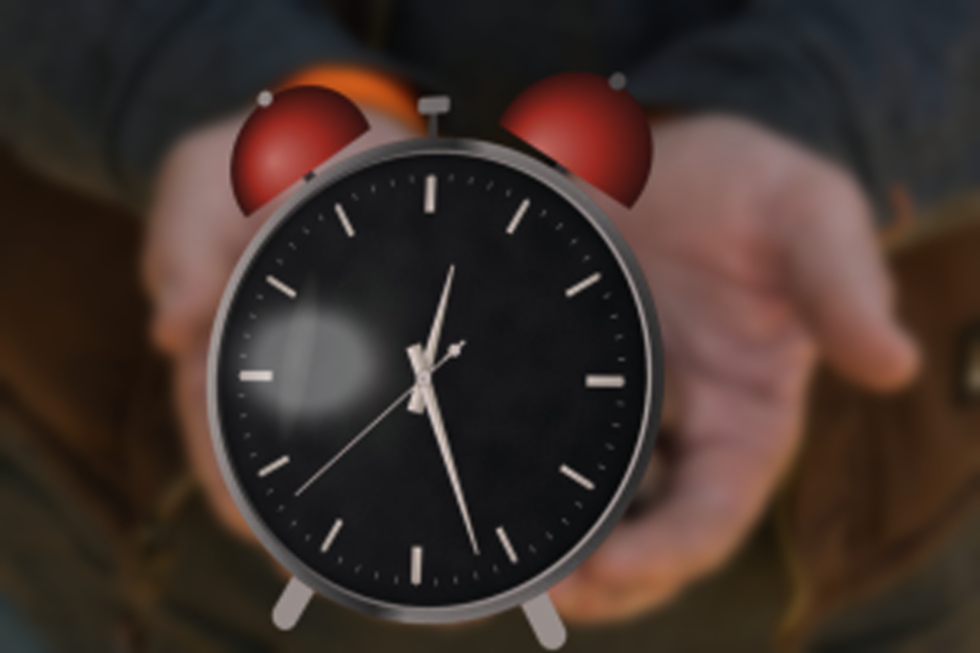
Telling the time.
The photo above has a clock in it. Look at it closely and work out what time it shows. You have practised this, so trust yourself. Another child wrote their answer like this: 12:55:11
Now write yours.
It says 12:26:38
